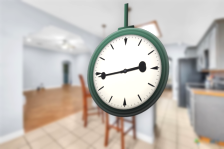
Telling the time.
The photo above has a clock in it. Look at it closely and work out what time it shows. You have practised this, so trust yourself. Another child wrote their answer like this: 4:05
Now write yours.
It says 2:44
